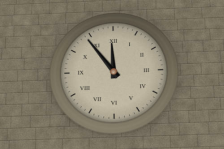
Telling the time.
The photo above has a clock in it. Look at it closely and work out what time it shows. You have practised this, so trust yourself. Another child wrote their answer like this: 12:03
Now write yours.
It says 11:54
